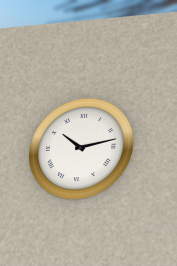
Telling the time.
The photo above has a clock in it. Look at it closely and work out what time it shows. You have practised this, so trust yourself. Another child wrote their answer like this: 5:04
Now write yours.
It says 10:13
